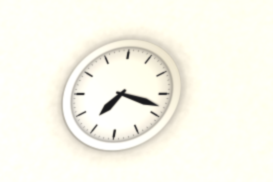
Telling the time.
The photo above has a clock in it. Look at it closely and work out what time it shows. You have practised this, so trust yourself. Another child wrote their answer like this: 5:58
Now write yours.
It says 7:18
